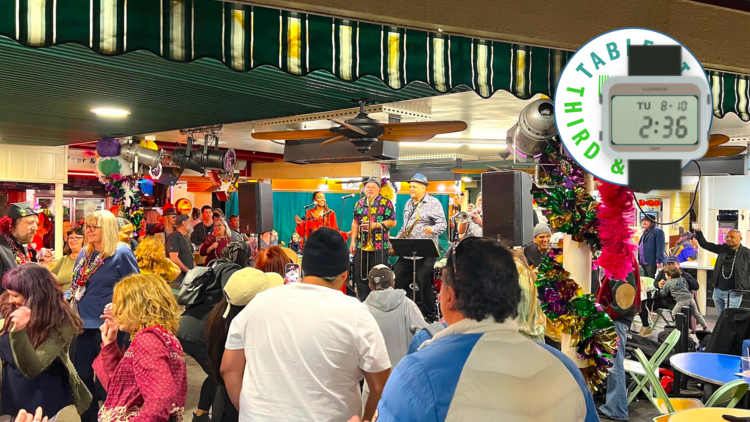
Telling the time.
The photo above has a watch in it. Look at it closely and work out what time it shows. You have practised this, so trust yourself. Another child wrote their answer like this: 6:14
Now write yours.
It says 2:36
